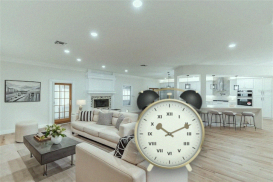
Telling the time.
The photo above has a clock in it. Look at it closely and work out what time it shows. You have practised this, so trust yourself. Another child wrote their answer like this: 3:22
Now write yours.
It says 10:11
